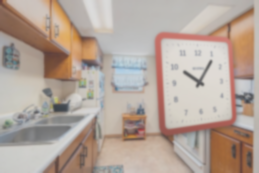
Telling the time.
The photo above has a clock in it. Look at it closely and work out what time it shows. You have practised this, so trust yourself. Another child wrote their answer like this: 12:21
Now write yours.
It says 10:06
